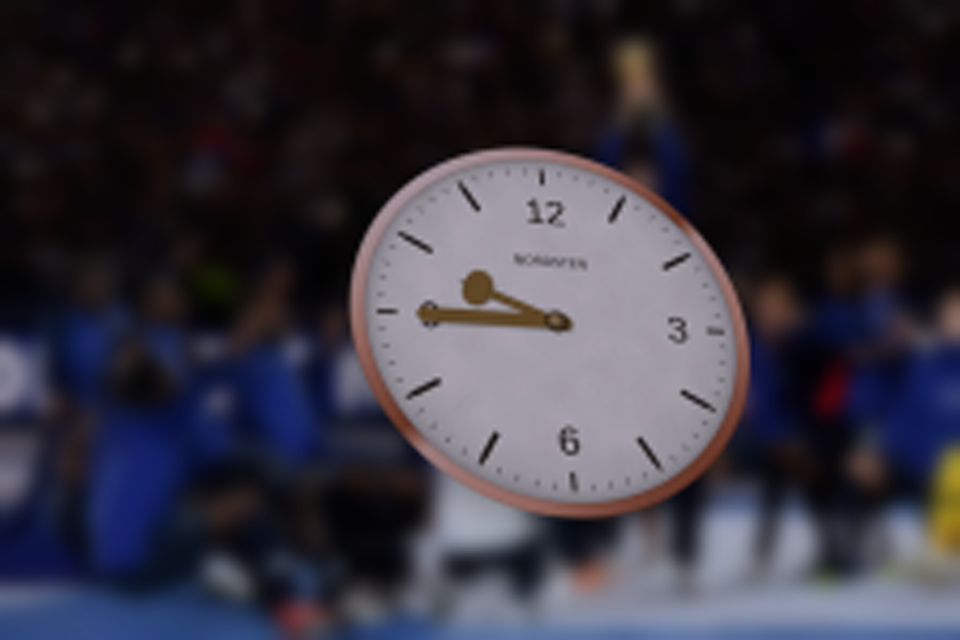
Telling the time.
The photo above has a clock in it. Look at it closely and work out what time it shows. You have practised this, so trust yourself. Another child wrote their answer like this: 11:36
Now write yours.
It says 9:45
